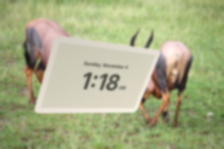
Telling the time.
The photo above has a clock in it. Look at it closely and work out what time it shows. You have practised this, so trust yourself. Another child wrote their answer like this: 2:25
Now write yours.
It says 1:18
